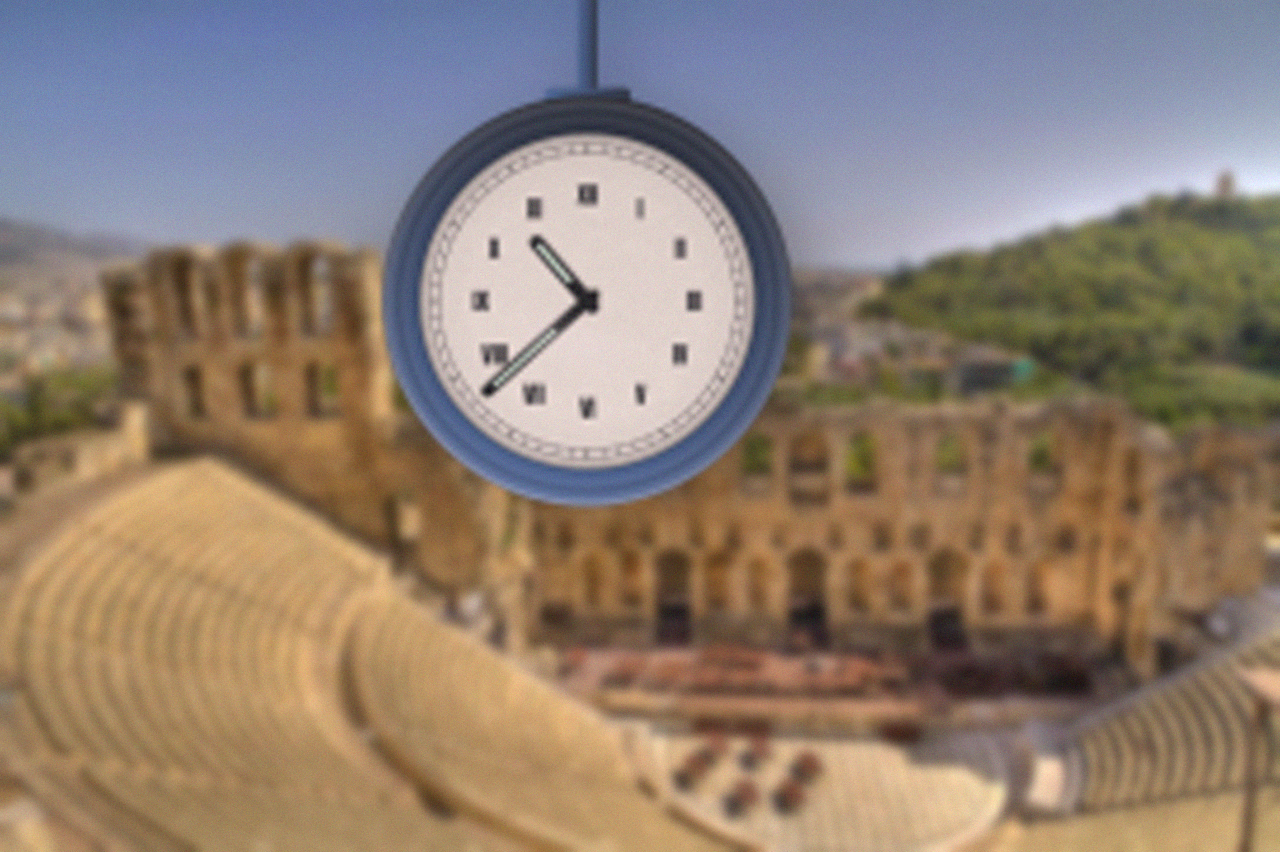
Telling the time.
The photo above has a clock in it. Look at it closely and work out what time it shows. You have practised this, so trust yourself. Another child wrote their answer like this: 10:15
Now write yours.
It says 10:38
